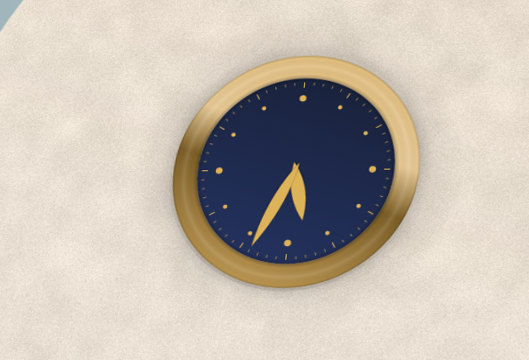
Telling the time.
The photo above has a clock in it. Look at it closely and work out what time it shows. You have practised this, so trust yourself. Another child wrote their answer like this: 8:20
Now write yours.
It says 5:34
